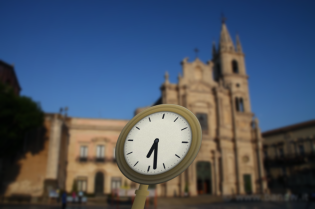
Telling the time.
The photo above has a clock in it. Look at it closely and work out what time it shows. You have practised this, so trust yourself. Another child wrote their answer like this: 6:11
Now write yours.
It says 6:28
